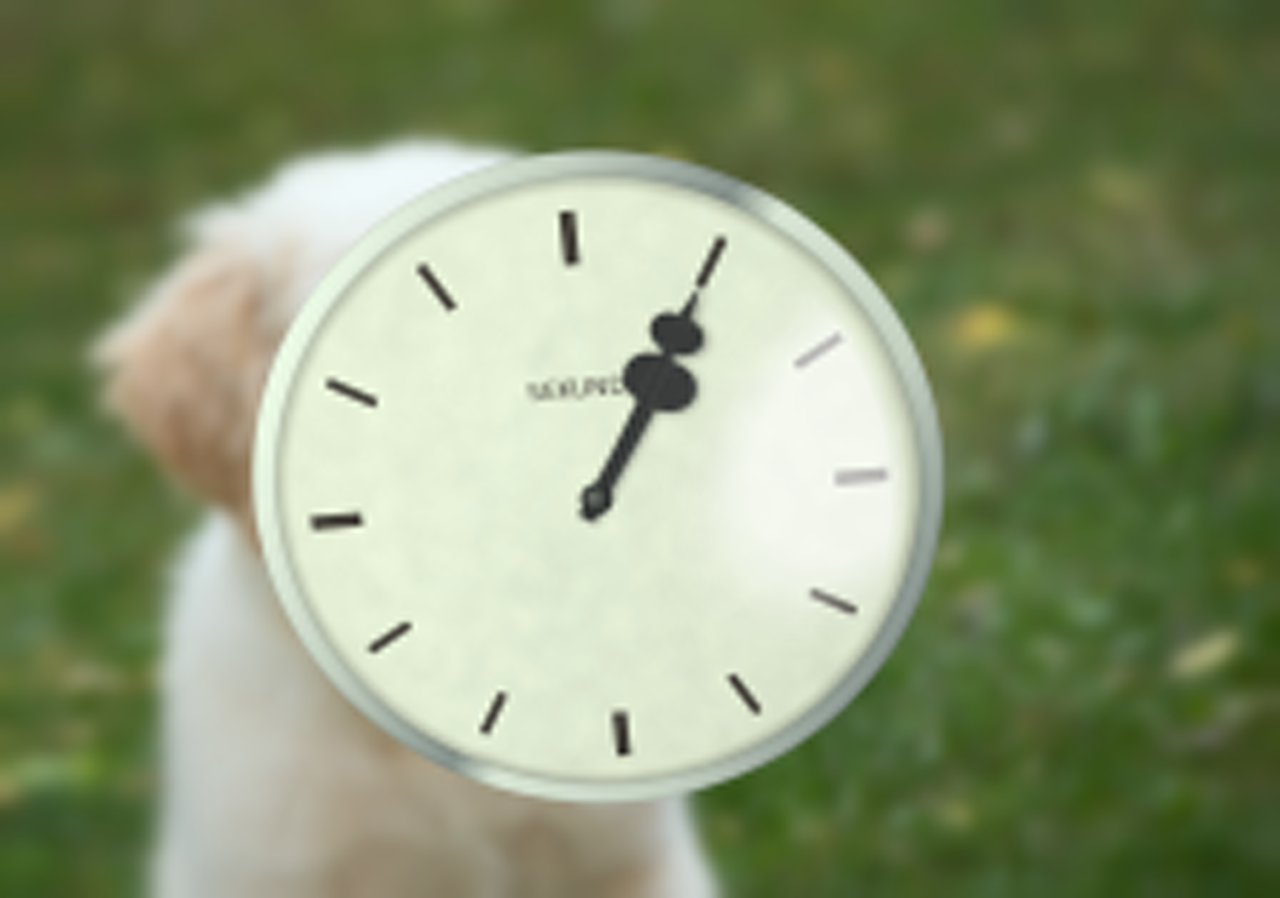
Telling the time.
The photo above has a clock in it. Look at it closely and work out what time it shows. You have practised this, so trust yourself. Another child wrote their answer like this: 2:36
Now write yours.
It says 1:05
